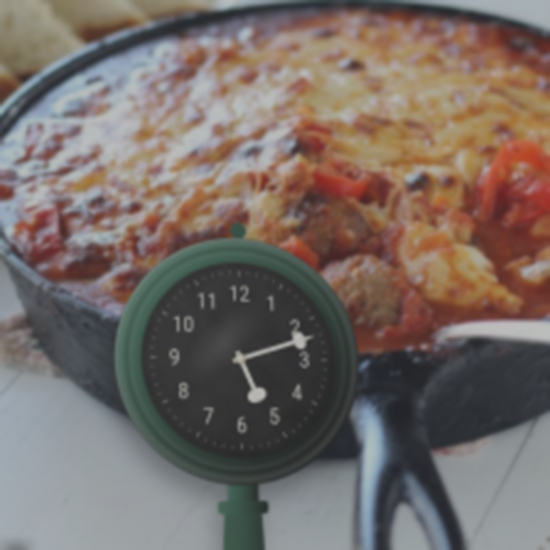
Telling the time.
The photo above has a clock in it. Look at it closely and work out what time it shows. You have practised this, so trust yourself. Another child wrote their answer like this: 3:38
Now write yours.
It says 5:12
